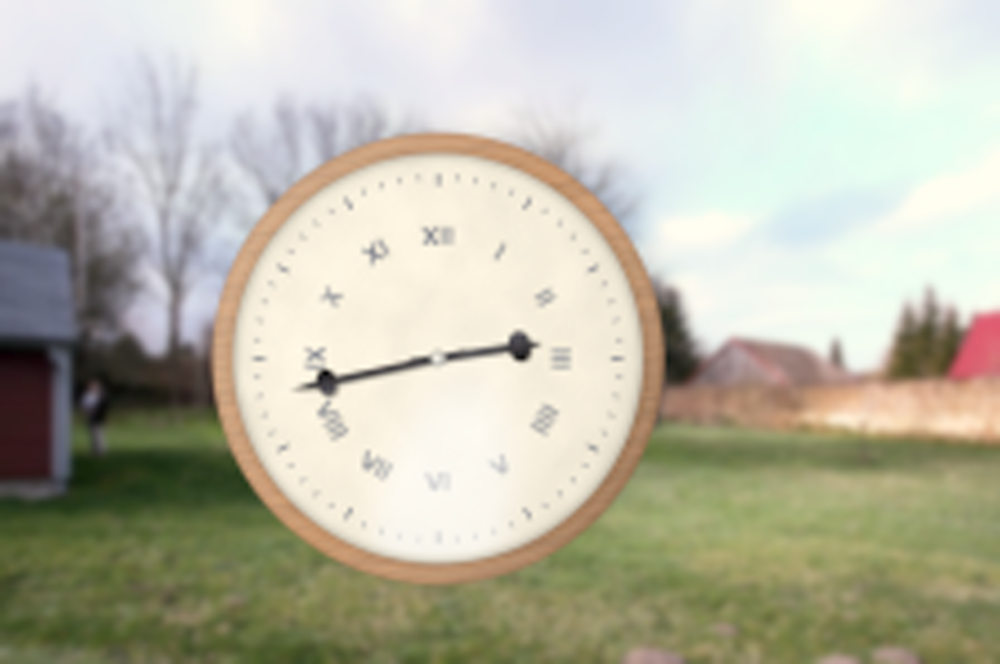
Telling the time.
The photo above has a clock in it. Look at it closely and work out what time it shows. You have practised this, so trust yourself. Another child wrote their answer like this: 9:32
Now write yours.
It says 2:43
